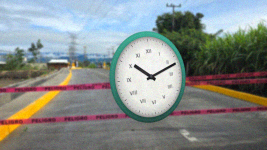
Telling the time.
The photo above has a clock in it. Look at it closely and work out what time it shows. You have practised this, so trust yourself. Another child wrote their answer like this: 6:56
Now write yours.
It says 10:12
